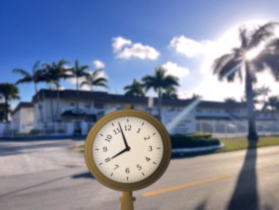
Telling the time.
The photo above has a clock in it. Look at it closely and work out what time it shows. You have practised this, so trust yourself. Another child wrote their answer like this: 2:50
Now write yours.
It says 7:57
